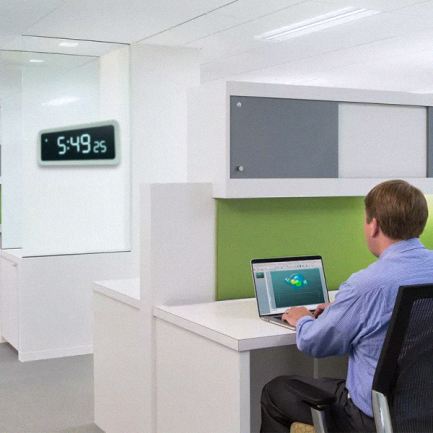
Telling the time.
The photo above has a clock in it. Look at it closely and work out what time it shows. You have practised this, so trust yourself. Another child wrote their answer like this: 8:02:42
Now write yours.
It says 5:49:25
